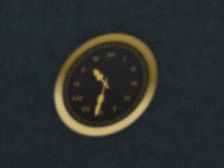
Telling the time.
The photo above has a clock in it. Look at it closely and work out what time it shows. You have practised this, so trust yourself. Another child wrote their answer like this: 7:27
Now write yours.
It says 10:31
